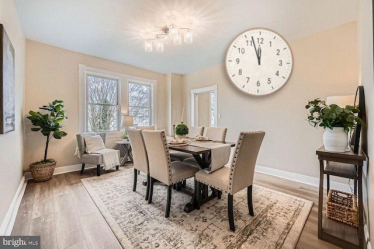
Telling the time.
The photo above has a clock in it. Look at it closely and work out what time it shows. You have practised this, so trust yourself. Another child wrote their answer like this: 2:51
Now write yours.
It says 11:57
